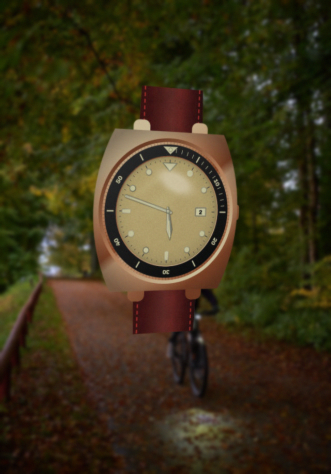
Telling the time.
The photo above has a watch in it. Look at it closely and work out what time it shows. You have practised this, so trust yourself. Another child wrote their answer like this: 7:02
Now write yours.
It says 5:48
